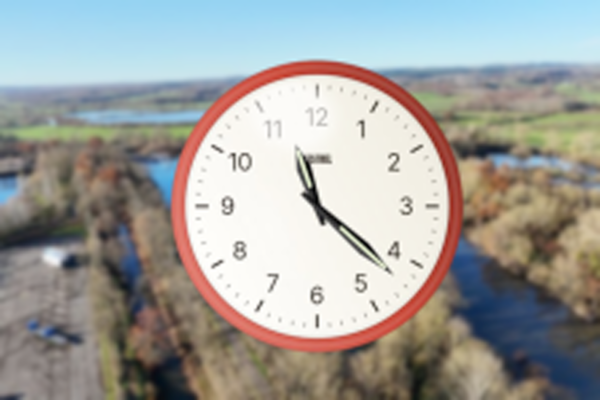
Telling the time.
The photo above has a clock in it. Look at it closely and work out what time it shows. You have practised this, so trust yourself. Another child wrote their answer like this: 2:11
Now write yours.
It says 11:22
